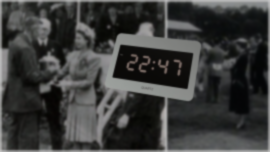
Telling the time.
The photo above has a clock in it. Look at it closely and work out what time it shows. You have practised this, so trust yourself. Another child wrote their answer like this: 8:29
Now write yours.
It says 22:47
